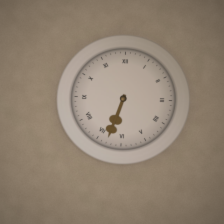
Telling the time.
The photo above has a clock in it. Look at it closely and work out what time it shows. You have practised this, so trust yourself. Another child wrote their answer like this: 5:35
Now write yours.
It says 6:33
